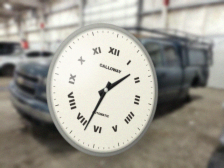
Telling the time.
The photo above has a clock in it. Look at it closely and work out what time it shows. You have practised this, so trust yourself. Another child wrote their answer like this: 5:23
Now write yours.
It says 1:33
